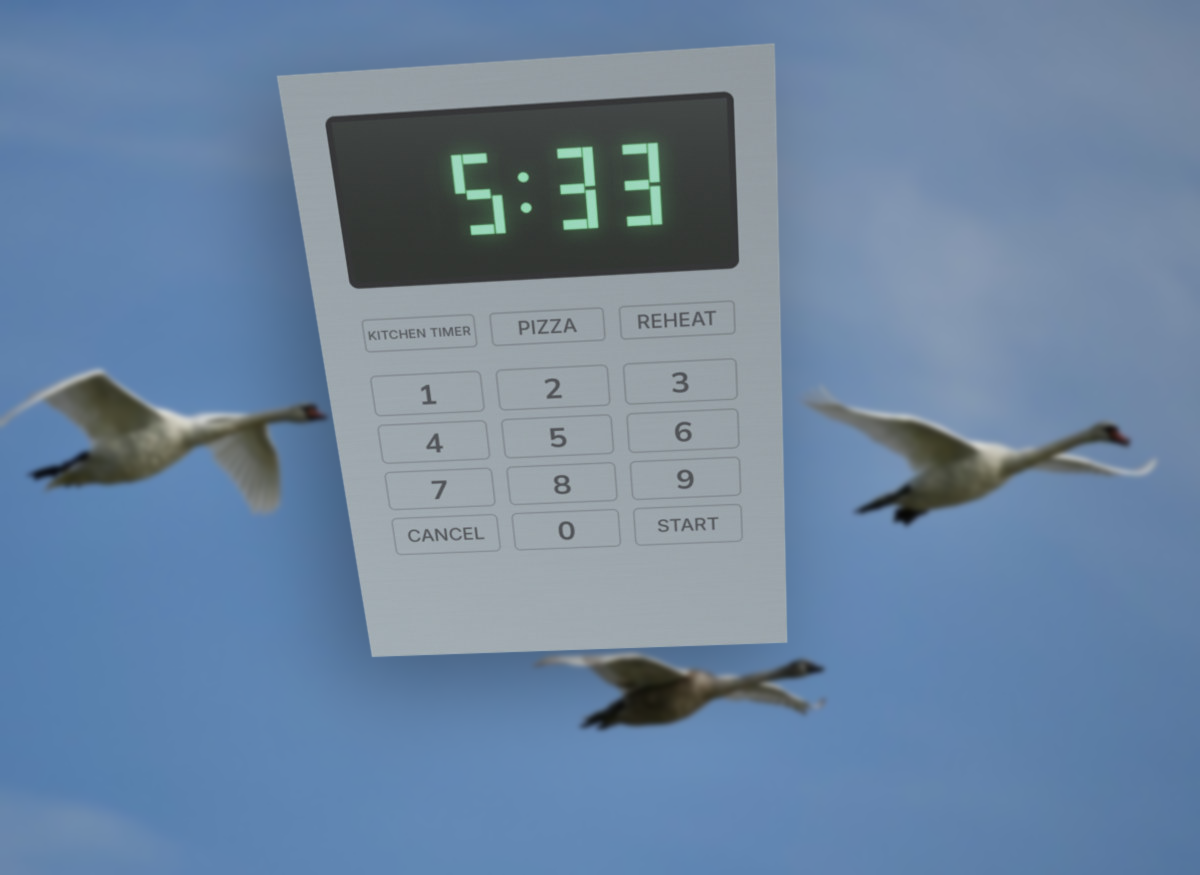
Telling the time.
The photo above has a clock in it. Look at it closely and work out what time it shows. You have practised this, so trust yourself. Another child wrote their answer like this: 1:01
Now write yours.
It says 5:33
